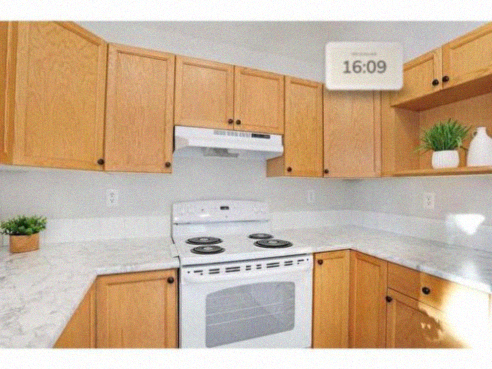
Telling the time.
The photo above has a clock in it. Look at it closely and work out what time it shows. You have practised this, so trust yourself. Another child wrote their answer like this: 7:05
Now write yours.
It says 16:09
